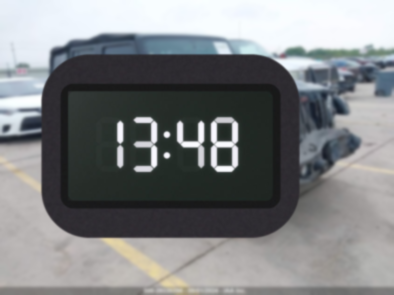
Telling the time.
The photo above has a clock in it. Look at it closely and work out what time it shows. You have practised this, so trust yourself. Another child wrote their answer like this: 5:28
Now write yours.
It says 13:48
